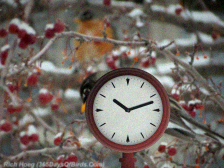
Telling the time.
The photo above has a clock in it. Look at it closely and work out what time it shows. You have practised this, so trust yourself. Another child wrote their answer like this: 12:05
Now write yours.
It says 10:12
